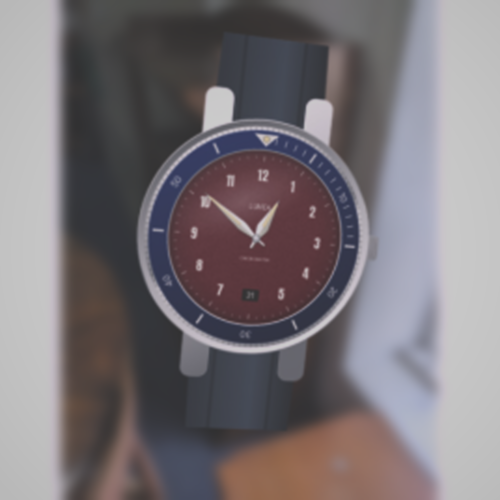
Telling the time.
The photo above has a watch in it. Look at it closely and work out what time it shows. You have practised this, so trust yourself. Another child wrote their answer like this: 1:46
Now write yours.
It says 12:51
